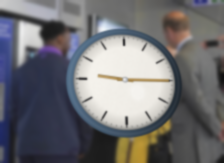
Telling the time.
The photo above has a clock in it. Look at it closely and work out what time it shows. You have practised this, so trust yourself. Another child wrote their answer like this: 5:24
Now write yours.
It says 9:15
